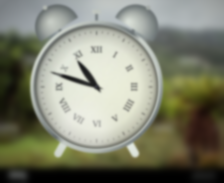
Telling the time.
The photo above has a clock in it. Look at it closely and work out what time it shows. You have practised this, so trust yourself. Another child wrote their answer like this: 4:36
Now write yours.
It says 10:48
